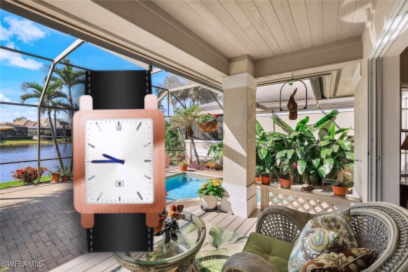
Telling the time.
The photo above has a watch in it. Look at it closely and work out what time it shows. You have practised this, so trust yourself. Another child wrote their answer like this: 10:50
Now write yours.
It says 9:45
